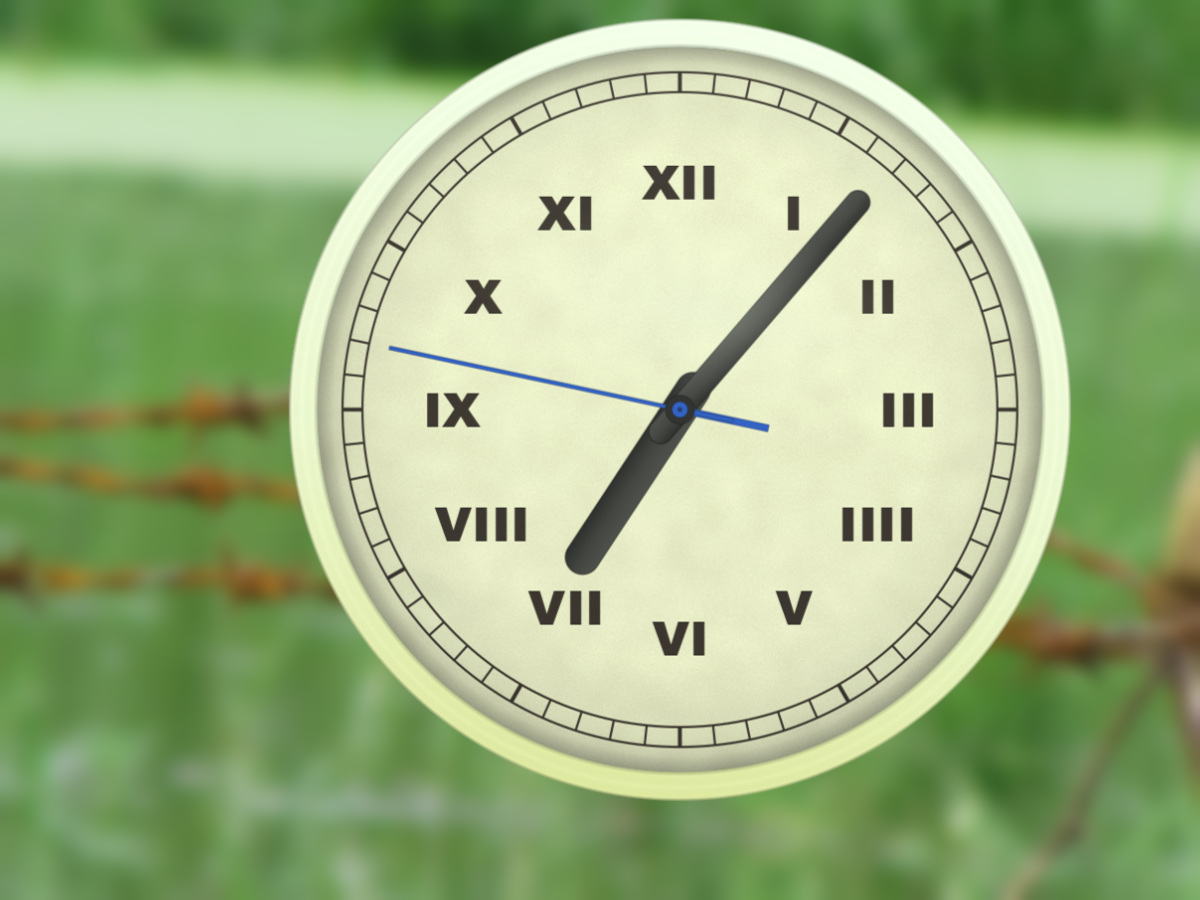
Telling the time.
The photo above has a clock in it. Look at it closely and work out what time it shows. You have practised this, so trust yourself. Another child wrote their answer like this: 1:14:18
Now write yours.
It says 7:06:47
